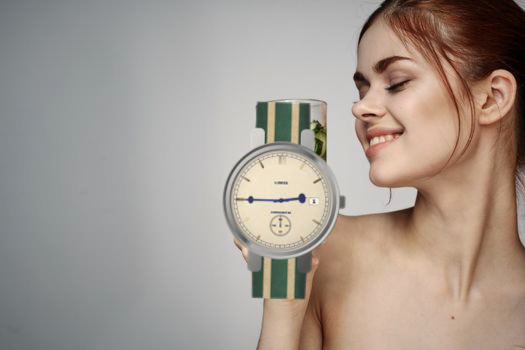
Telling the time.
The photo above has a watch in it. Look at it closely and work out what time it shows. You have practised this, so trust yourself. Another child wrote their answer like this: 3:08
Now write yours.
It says 2:45
